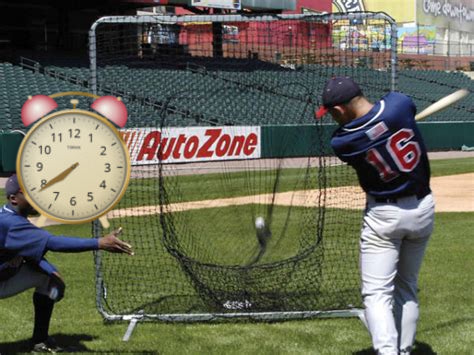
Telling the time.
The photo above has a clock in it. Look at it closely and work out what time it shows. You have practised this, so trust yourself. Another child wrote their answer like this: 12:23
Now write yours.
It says 7:39
